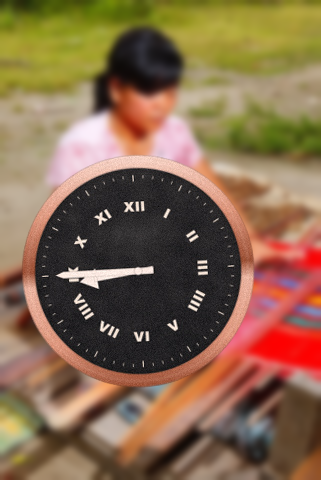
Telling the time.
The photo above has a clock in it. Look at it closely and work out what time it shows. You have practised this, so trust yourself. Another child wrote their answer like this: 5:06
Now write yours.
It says 8:45
